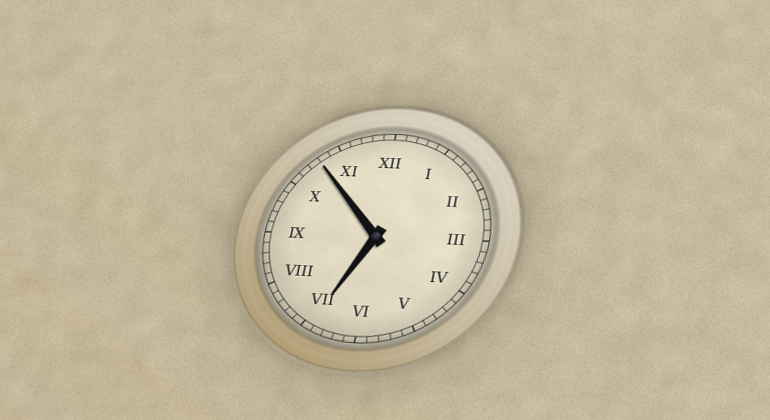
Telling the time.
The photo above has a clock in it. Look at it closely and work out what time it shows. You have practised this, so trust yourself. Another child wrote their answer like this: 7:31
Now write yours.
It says 6:53
